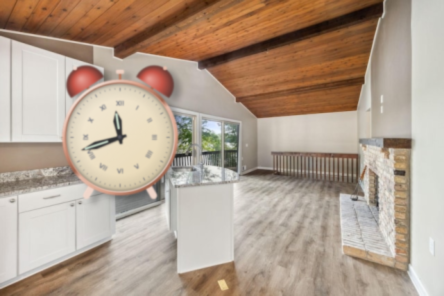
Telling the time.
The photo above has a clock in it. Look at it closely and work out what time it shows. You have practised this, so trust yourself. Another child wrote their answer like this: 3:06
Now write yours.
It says 11:42
